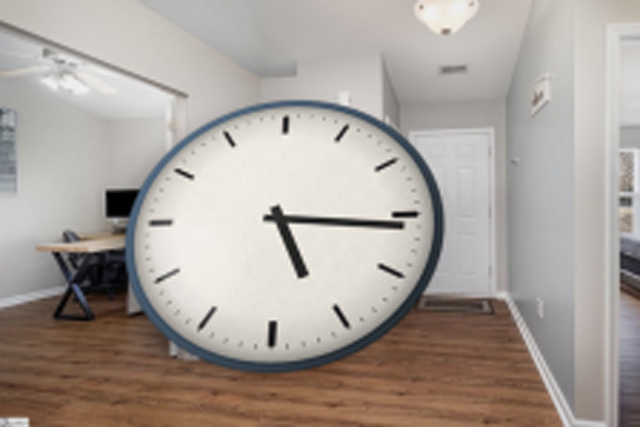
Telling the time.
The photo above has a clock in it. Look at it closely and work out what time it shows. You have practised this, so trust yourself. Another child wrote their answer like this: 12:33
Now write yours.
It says 5:16
